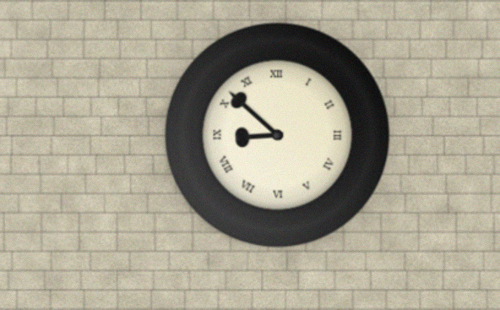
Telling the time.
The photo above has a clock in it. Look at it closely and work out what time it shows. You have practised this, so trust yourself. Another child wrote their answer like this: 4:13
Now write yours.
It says 8:52
